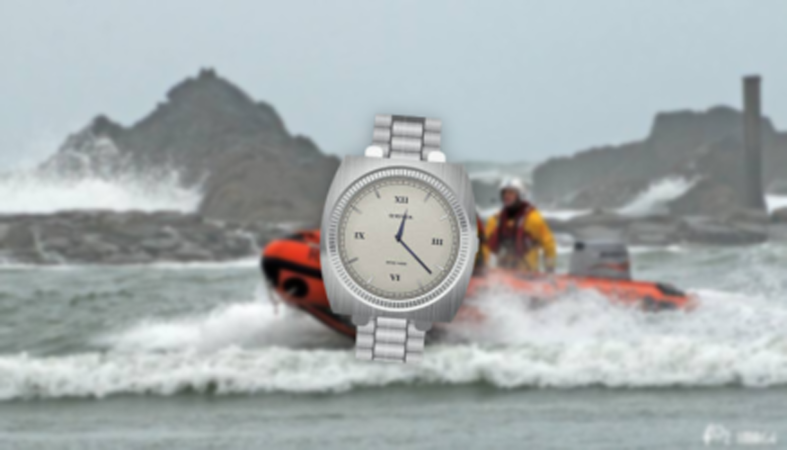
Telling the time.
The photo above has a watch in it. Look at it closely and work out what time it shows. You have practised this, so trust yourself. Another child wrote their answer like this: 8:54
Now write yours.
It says 12:22
